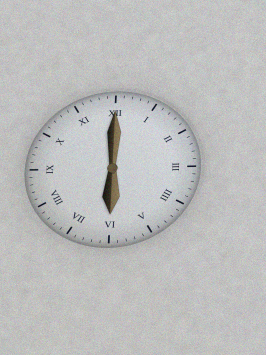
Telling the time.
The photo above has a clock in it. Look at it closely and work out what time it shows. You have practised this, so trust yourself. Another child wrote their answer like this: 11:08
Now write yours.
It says 6:00
